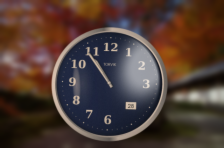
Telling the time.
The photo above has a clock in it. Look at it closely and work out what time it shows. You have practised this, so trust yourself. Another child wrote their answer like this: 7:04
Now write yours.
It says 10:54
